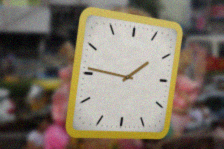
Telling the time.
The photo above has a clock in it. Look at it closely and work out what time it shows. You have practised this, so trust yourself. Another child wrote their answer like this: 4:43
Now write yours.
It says 1:46
